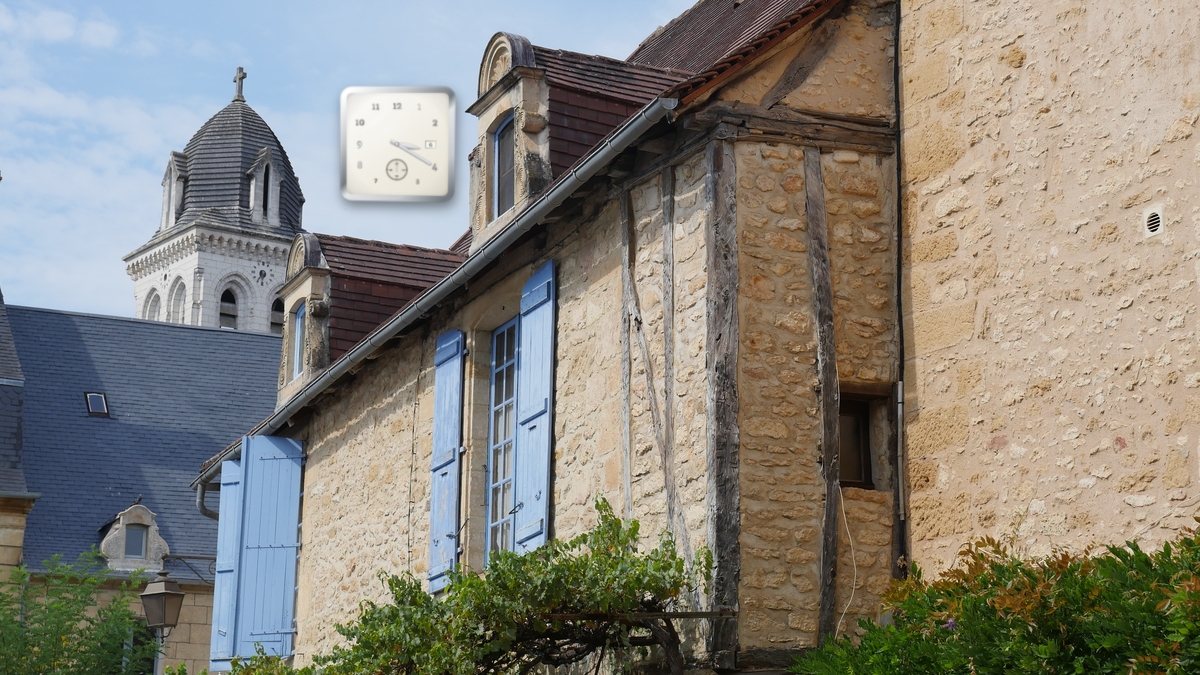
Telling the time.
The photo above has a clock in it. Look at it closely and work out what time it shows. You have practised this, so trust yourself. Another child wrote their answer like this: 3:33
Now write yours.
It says 3:20
